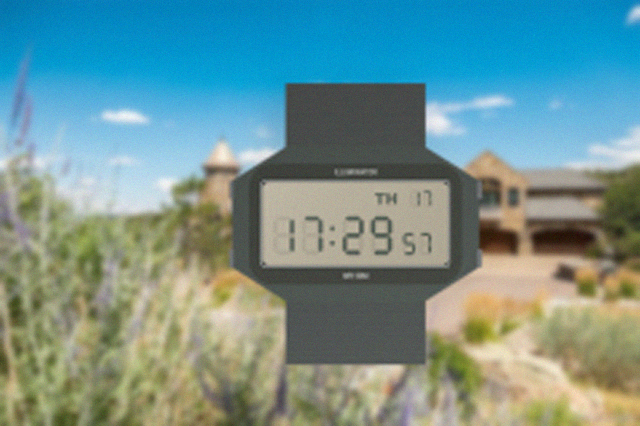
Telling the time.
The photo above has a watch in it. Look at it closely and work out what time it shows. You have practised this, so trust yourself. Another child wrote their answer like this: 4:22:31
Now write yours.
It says 17:29:57
